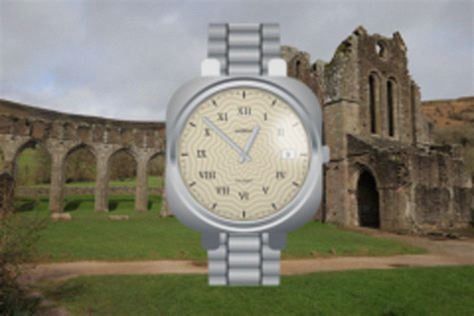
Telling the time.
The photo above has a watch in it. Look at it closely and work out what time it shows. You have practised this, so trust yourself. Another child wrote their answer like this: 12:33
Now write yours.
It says 12:52
